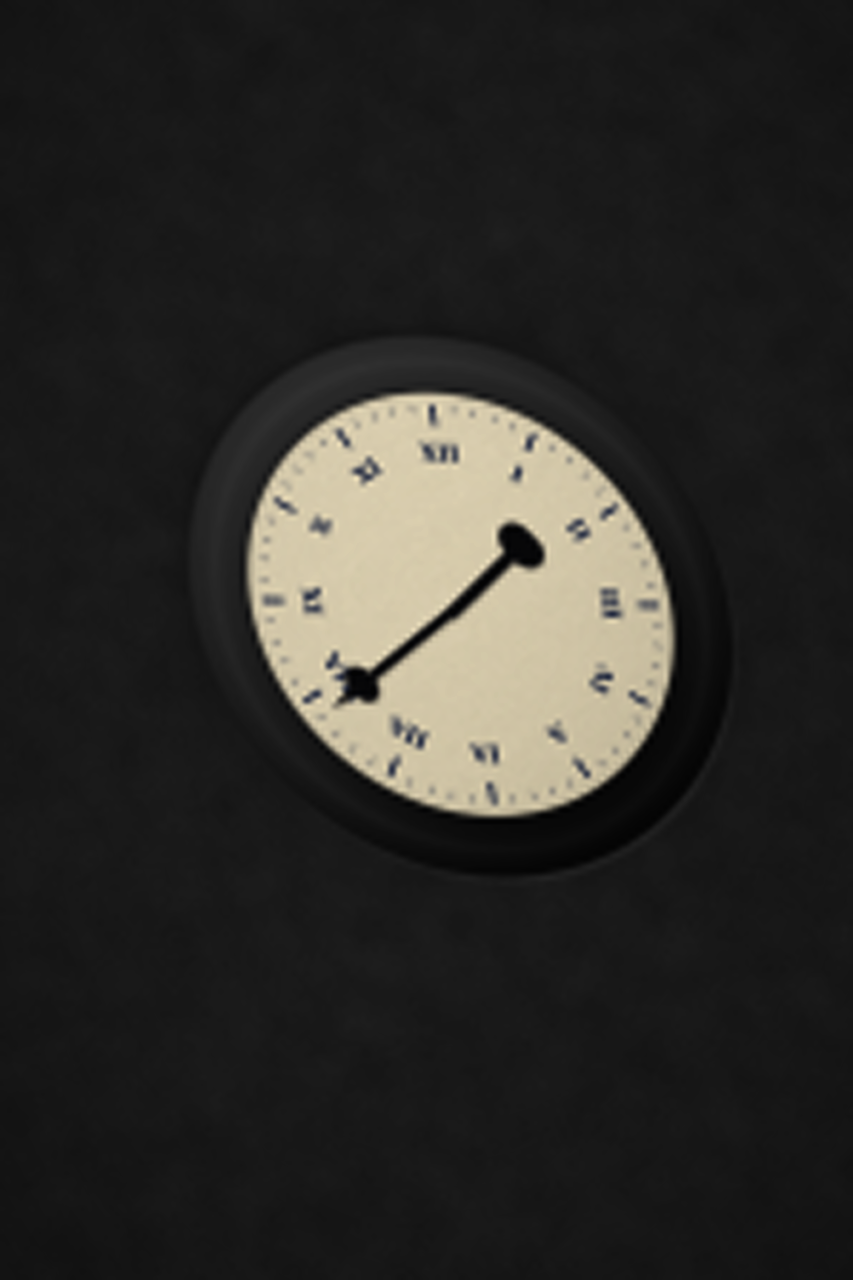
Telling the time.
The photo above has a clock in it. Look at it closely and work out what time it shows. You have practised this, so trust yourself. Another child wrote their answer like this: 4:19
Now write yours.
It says 1:39
